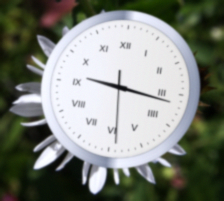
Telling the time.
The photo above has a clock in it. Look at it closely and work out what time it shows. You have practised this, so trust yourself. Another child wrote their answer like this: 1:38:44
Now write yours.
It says 9:16:29
